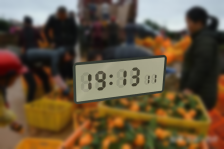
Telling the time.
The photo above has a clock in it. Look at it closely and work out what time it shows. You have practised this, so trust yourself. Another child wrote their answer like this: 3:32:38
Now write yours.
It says 19:13:11
